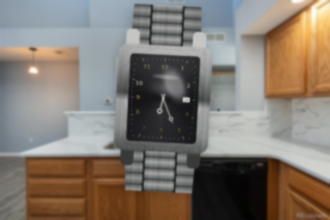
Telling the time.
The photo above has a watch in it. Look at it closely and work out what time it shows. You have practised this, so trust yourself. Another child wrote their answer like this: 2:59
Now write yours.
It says 6:26
